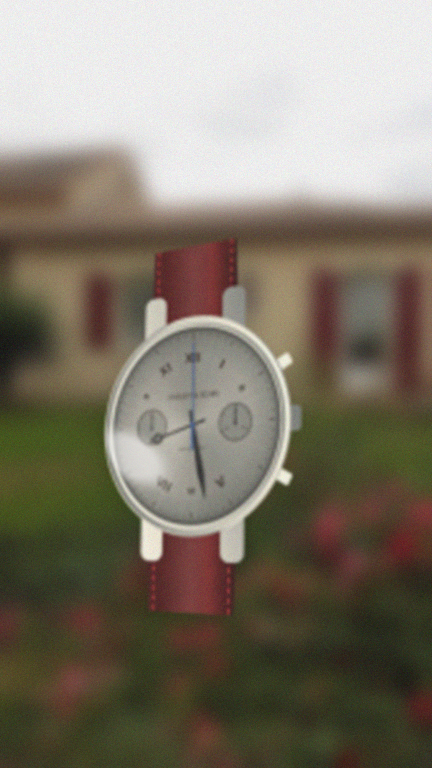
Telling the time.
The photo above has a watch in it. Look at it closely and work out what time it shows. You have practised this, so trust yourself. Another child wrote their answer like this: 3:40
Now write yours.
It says 8:28
